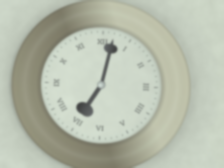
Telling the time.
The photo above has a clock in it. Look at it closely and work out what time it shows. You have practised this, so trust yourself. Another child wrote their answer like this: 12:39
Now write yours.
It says 7:02
